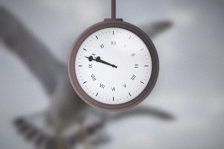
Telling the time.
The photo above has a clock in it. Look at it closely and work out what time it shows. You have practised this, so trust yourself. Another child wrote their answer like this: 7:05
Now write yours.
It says 9:48
